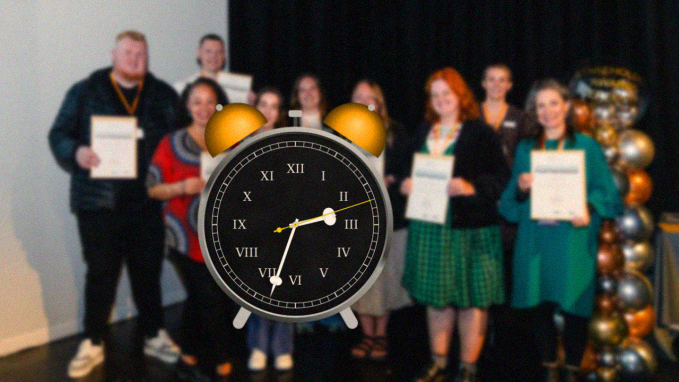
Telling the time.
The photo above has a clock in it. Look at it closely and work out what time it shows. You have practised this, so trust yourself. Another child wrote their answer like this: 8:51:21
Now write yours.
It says 2:33:12
